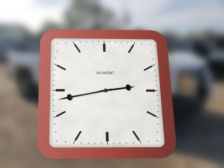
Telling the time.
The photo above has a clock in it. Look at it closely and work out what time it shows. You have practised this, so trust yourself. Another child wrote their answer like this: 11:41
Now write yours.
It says 2:43
